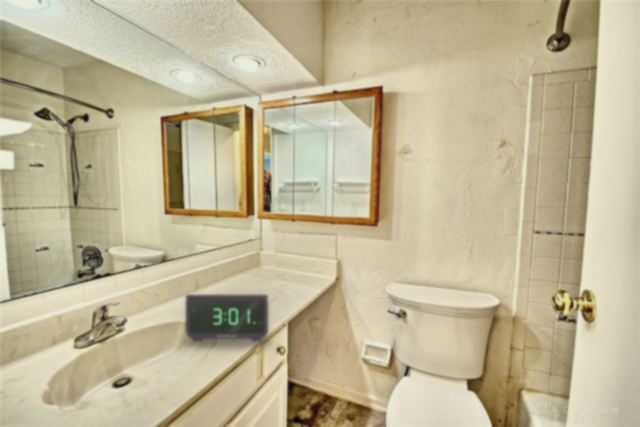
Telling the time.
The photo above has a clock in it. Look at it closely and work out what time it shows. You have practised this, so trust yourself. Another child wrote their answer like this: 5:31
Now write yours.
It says 3:01
